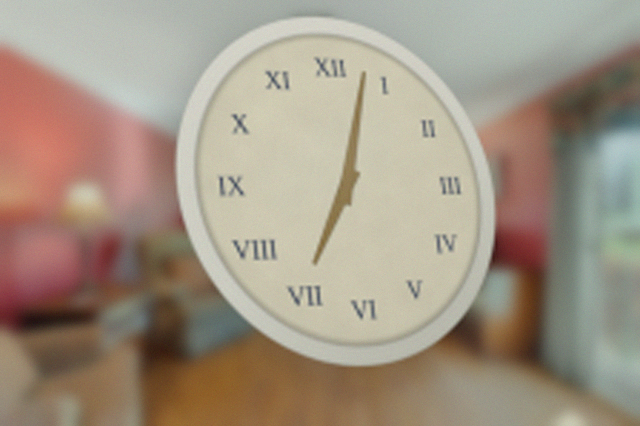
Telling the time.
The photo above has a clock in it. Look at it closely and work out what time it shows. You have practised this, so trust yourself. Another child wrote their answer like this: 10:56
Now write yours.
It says 7:03
